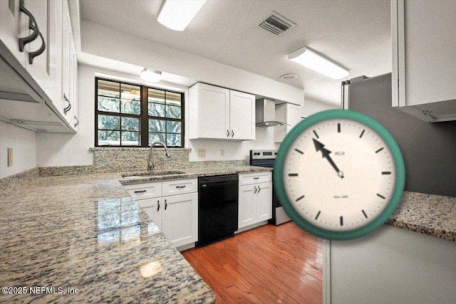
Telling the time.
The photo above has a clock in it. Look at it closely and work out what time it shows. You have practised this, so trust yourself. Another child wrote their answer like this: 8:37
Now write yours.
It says 10:54
